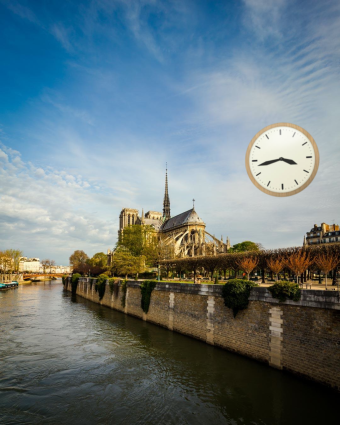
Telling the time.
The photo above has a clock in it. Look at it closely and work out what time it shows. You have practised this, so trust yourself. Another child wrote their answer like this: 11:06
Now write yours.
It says 3:43
